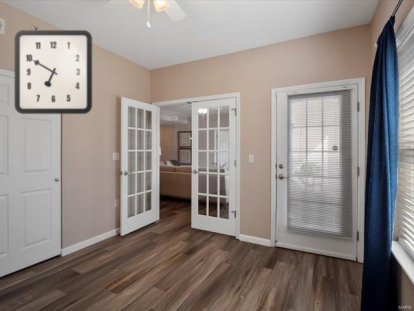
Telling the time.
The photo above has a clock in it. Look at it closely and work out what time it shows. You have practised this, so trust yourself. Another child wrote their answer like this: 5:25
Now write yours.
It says 6:50
